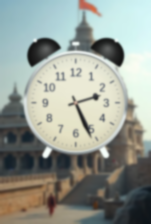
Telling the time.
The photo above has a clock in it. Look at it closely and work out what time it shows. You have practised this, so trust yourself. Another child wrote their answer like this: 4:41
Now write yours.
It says 2:26
